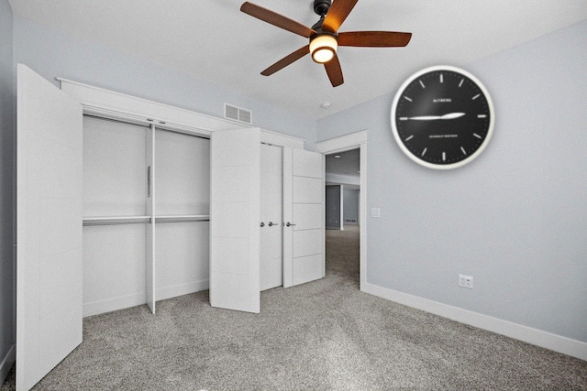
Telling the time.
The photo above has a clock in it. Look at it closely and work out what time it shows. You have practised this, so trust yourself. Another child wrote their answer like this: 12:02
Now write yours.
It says 2:45
